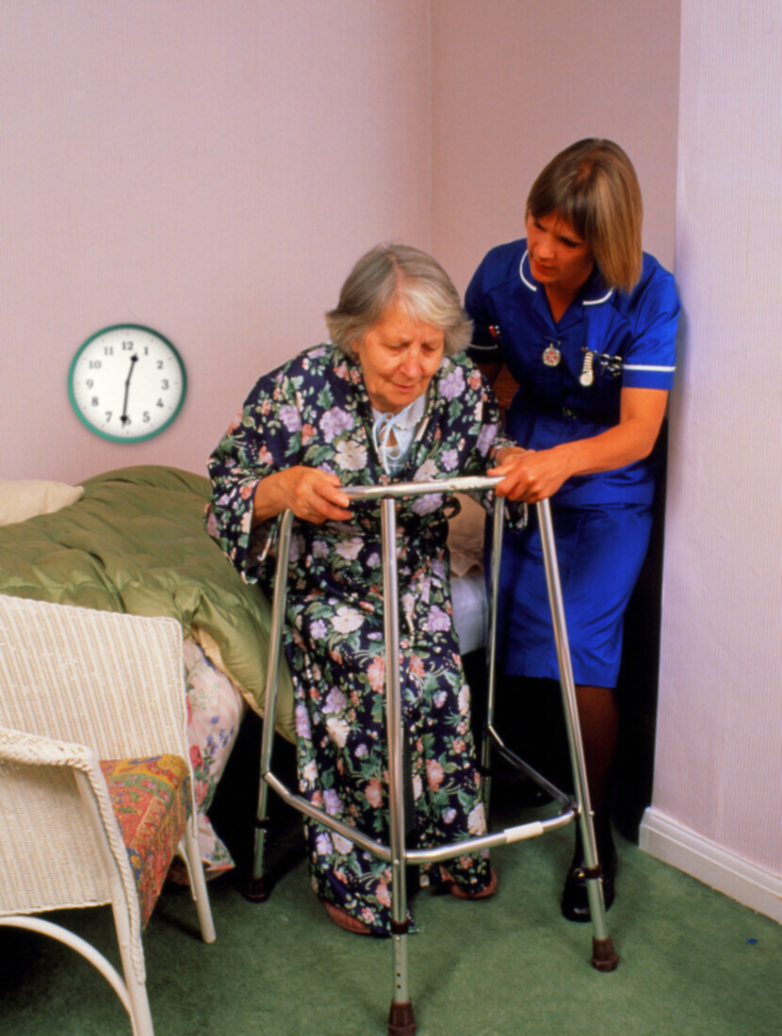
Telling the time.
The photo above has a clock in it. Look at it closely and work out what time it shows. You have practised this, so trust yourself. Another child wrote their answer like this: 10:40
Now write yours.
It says 12:31
